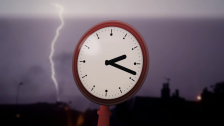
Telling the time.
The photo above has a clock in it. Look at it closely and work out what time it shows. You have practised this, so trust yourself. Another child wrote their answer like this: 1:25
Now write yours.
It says 2:18
